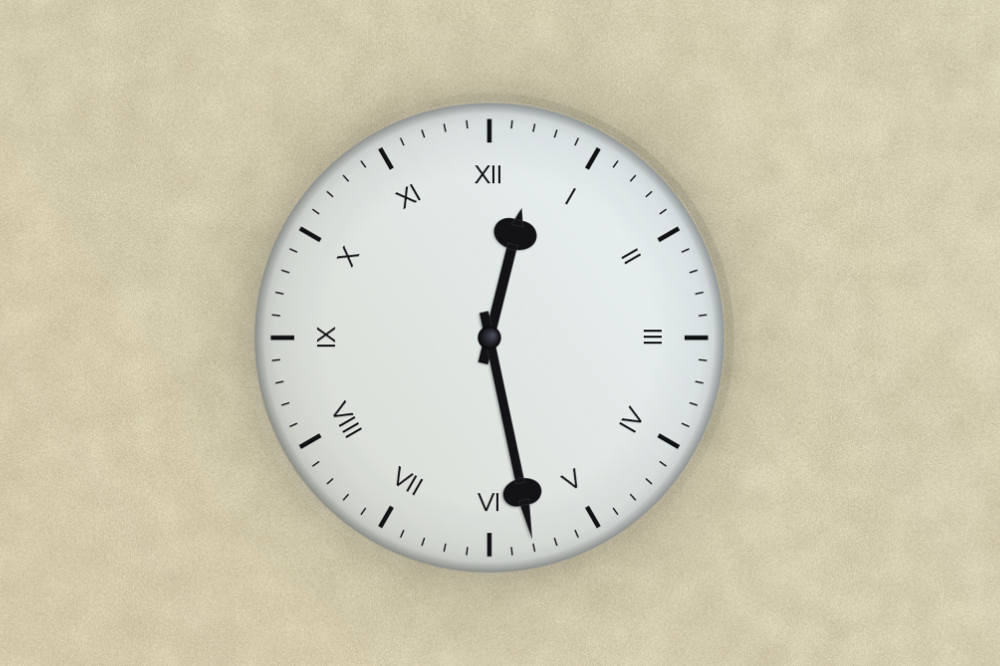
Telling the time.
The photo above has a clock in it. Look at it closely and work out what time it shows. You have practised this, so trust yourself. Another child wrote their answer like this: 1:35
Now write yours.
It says 12:28
